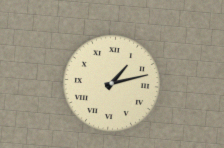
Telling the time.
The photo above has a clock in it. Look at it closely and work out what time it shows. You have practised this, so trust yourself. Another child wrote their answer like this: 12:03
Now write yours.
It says 1:12
